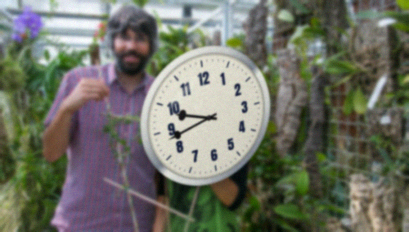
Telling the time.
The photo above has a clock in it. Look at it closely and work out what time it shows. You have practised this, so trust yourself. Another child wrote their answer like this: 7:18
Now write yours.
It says 9:43
